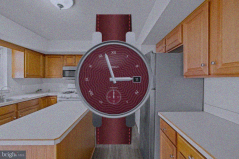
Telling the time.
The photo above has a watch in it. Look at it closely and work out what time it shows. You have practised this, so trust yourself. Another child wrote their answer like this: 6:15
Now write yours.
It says 2:57
